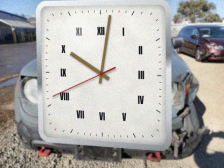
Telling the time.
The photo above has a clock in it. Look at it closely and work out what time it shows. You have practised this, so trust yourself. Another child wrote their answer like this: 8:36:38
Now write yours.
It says 10:01:41
